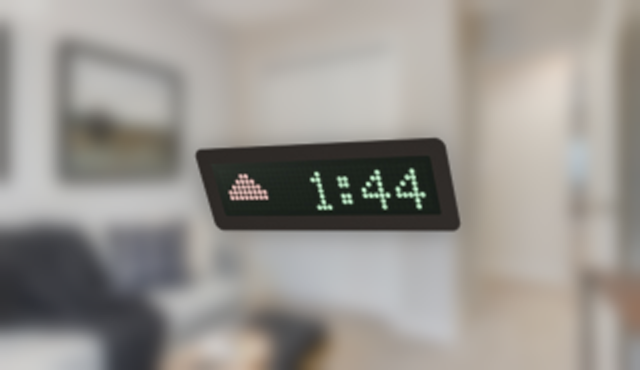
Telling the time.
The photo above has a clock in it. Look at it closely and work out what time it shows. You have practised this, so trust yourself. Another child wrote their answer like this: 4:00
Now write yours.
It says 1:44
